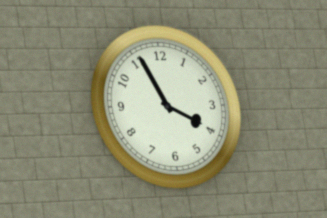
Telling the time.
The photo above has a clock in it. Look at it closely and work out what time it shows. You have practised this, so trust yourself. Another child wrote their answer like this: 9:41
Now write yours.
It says 3:56
